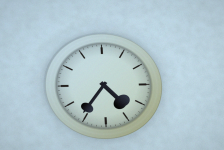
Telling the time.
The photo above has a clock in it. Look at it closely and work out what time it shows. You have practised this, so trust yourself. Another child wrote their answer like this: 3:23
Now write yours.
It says 4:36
